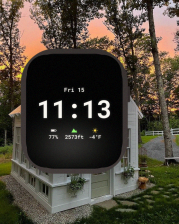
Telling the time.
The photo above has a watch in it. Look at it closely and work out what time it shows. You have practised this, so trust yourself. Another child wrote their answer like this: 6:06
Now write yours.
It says 11:13
